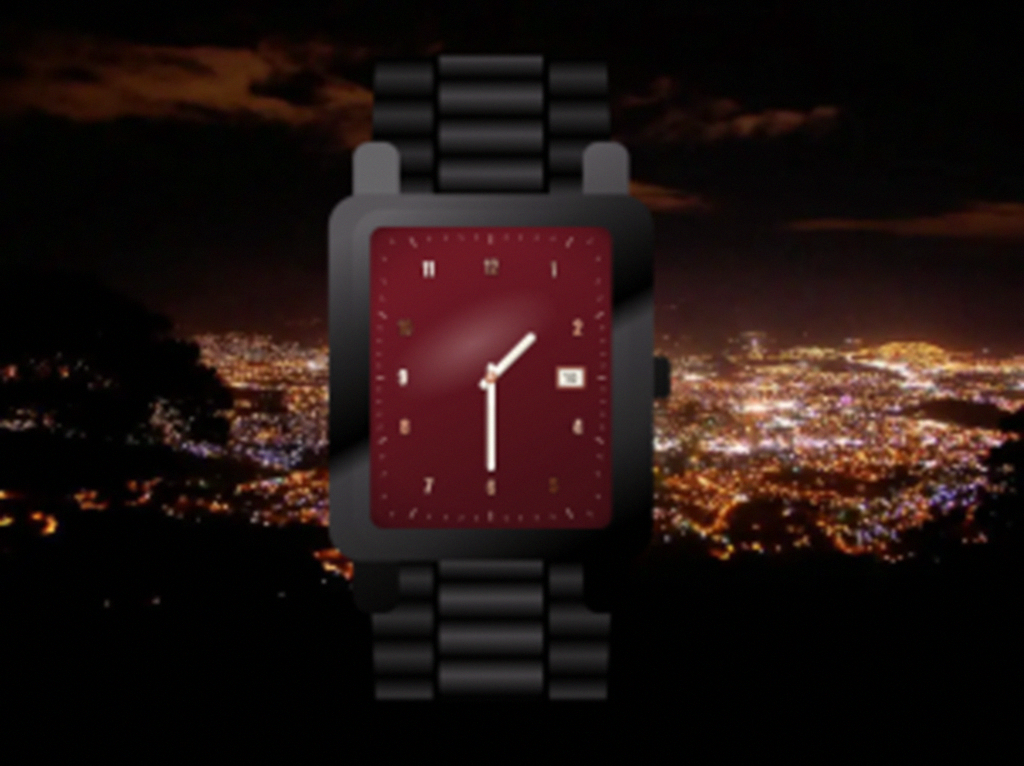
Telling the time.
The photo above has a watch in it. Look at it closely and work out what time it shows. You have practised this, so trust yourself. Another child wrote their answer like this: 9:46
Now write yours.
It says 1:30
